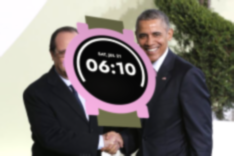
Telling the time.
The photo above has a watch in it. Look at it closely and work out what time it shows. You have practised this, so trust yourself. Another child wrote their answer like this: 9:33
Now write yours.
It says 6:10
